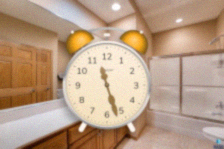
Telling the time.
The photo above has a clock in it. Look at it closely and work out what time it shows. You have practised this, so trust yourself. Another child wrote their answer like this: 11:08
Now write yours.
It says 11:27
